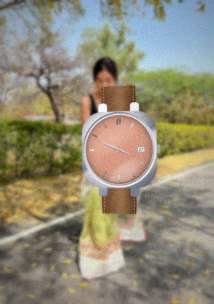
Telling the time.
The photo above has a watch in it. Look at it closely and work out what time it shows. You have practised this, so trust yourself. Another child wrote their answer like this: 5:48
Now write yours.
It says 3:49
